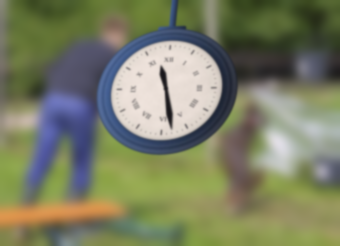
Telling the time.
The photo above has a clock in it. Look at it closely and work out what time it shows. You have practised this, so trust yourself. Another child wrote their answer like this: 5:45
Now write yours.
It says 11:28
